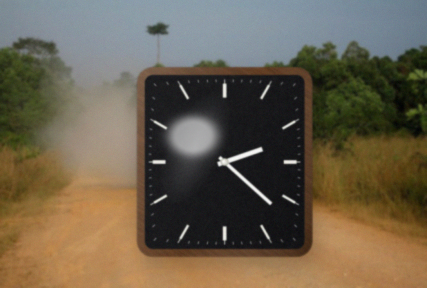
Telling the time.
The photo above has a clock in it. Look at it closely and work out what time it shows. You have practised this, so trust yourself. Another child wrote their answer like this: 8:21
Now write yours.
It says 2:22
